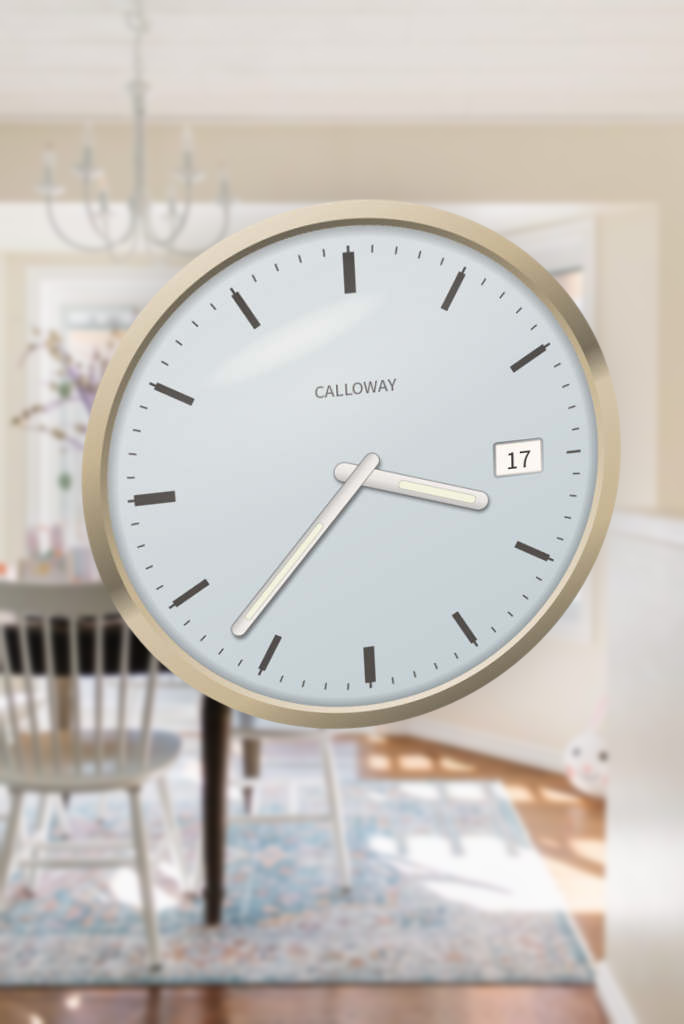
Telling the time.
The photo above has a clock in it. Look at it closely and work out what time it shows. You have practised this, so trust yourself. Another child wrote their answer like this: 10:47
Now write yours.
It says 3:37
